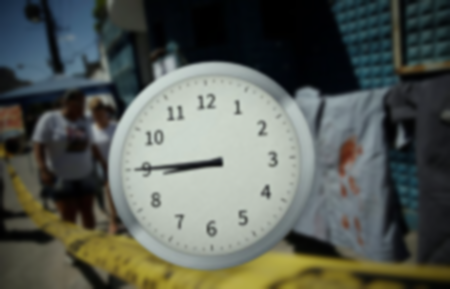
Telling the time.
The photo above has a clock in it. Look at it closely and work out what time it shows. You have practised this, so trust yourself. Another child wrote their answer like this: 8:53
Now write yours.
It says 8:45
